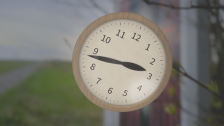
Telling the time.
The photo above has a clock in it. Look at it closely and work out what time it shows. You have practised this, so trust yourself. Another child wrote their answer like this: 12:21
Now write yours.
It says 2:43
